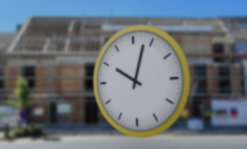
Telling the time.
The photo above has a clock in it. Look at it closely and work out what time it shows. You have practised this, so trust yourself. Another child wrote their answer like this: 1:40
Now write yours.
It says 10:03
